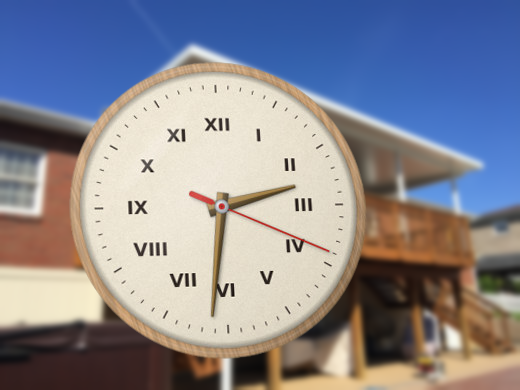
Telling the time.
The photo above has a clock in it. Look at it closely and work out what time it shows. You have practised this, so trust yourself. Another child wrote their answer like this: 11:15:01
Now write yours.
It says 2:31:19
